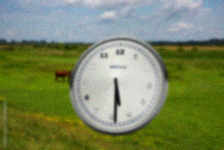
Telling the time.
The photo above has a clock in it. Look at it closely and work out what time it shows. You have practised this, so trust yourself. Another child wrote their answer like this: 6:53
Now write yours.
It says 5:29
